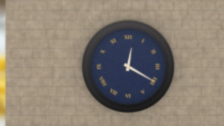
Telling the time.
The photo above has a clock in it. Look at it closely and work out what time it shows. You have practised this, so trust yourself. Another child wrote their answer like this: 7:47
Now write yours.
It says 12:20
